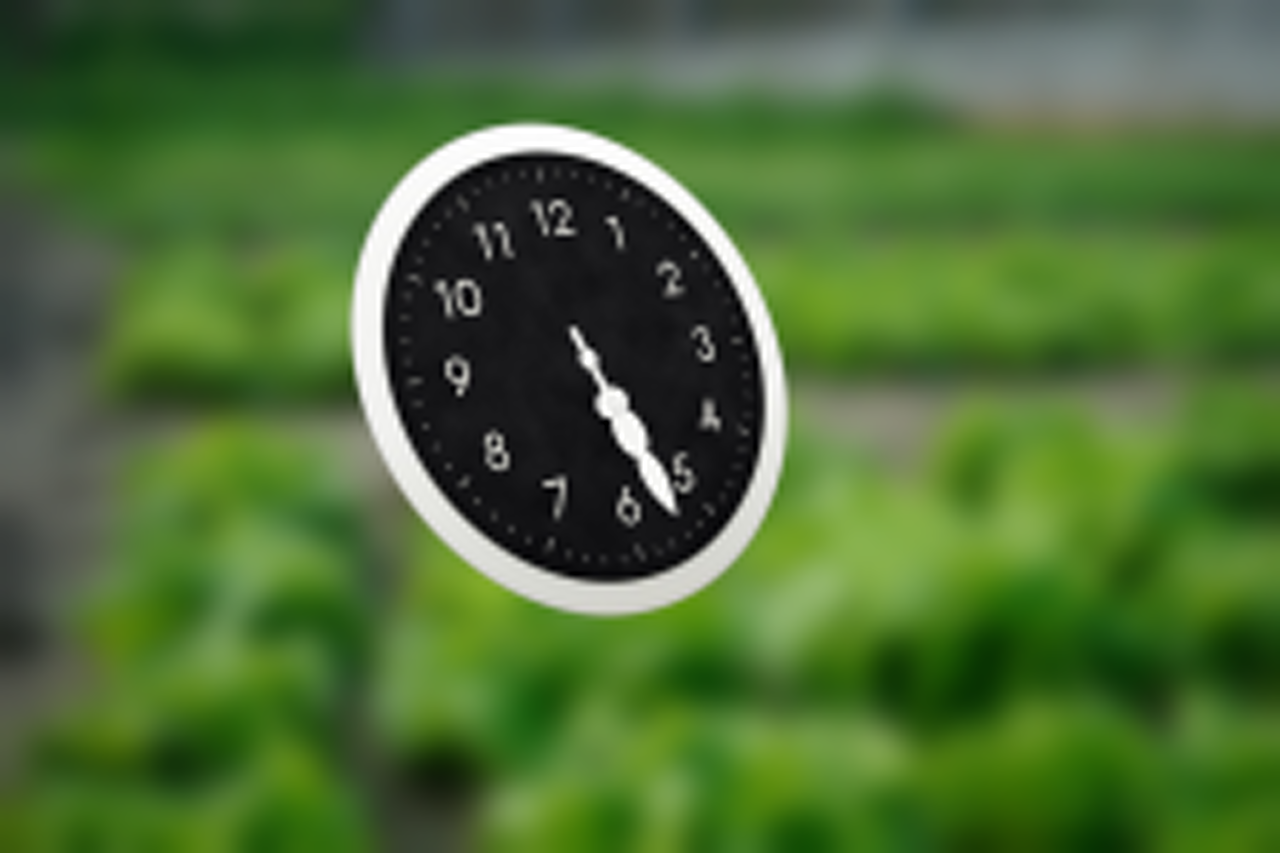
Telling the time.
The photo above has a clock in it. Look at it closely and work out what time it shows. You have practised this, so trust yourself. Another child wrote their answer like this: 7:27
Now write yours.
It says 5:27
